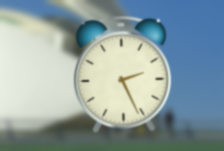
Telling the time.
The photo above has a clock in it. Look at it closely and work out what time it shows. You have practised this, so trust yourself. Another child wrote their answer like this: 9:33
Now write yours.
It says 2:26
